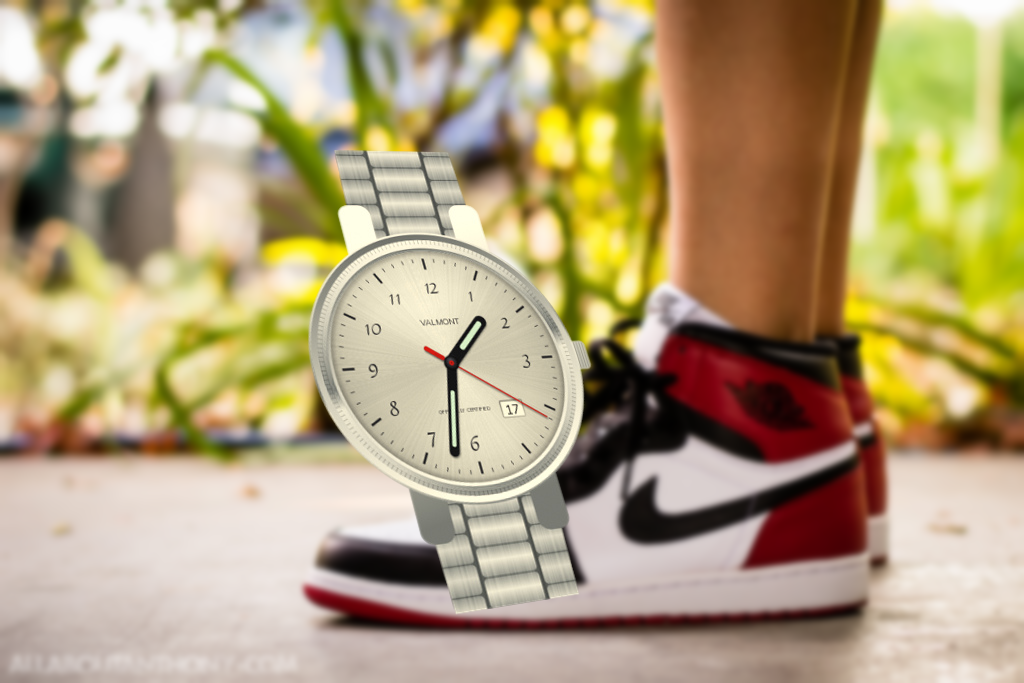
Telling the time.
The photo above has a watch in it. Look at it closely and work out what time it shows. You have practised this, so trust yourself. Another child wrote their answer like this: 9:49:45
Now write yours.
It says 1:32:21
